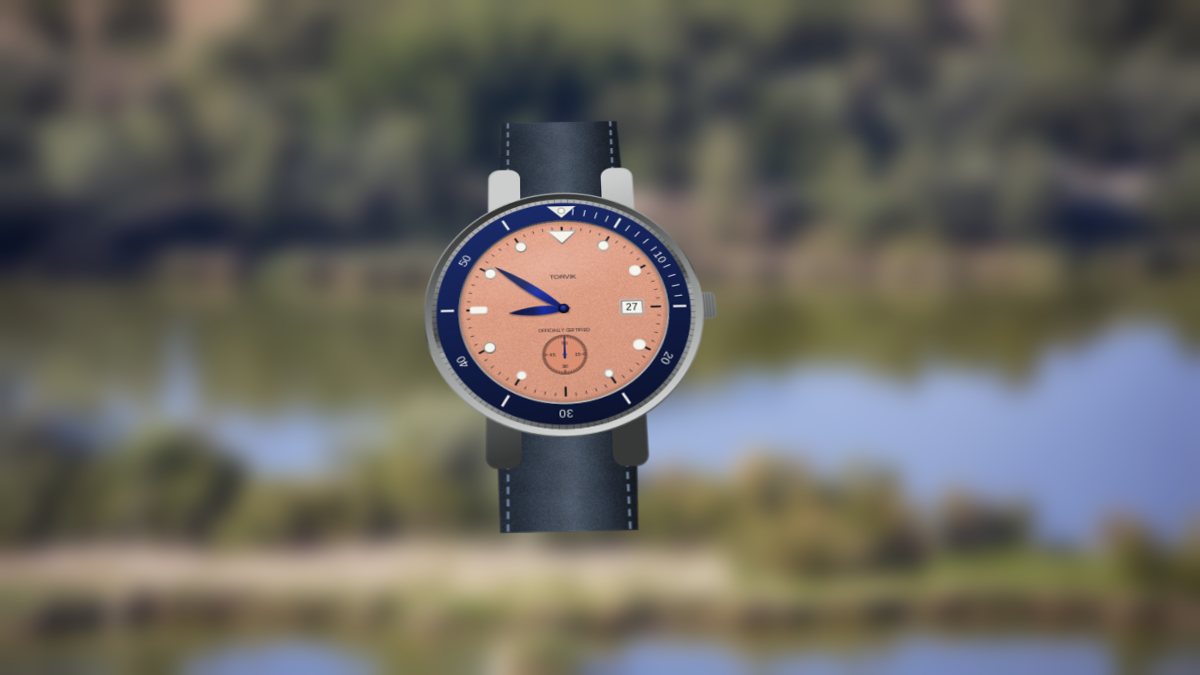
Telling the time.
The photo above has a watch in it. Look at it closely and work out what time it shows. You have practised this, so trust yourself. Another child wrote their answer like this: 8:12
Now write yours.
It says 8:51
